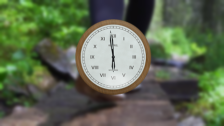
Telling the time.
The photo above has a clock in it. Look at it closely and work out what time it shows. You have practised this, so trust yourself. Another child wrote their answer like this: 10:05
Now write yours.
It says 5:59
